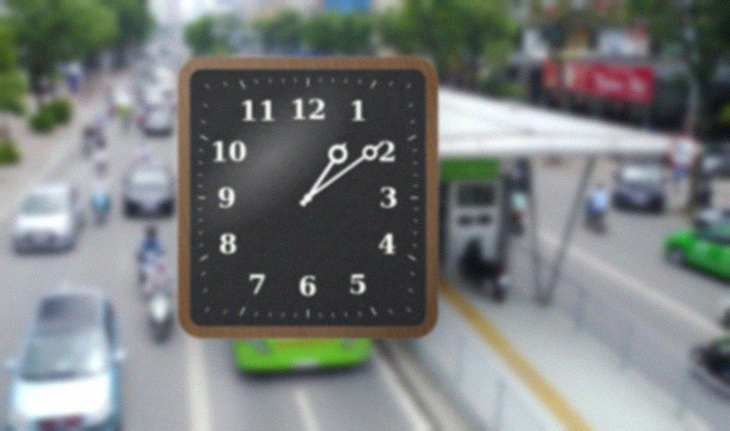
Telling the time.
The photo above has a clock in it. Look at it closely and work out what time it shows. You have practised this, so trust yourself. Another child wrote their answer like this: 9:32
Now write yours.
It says 1:09
